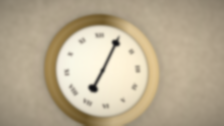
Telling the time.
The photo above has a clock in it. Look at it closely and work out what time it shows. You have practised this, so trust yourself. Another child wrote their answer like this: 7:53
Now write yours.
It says 7:05
